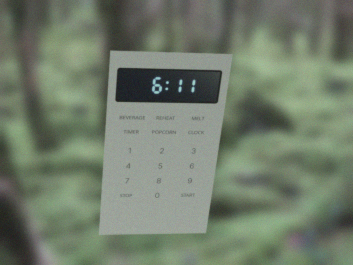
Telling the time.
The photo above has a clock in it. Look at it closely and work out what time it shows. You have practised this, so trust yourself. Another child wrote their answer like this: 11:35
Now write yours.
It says 6:11
